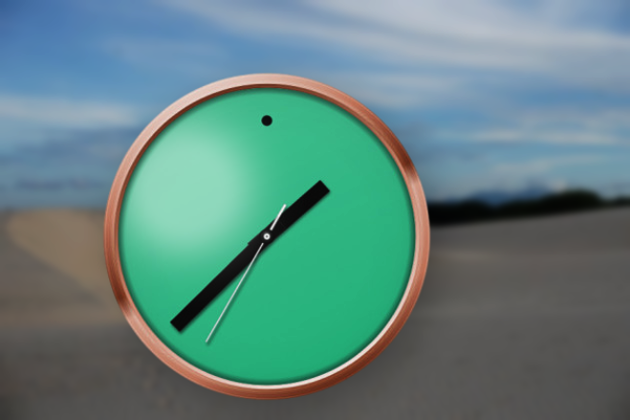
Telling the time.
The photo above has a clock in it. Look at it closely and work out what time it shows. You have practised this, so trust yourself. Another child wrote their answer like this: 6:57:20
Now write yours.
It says 1:37:35
